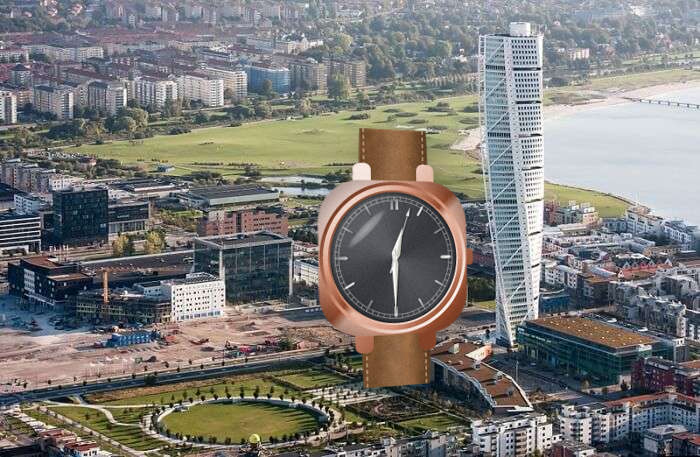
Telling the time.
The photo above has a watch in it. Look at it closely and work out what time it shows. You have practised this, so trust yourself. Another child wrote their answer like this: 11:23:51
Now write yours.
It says 12:30:03
